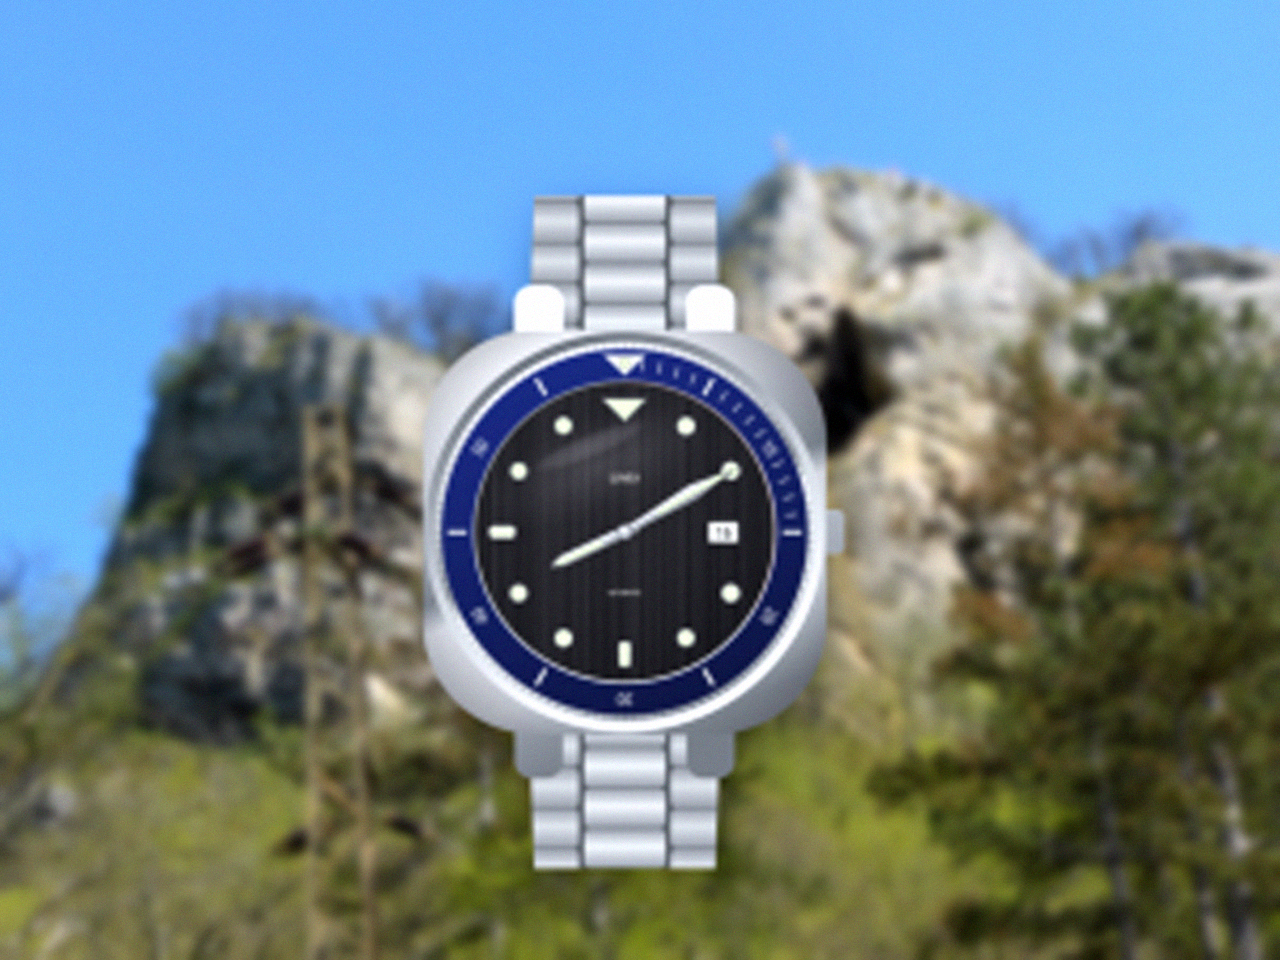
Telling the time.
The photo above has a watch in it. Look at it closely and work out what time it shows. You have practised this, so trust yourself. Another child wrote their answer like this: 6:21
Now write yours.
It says 8:10
